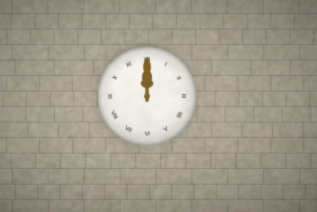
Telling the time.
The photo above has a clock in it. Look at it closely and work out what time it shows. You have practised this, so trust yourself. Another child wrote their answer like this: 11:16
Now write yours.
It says 12:00
